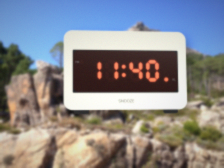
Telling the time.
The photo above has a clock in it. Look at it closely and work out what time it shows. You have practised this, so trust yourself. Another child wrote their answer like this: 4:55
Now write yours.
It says 11:40
